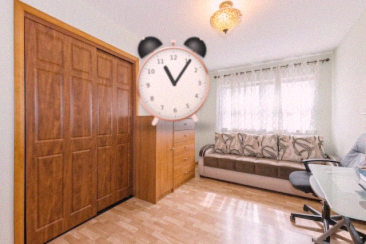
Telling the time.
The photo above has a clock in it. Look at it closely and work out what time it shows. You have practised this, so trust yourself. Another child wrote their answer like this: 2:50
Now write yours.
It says 11:06
